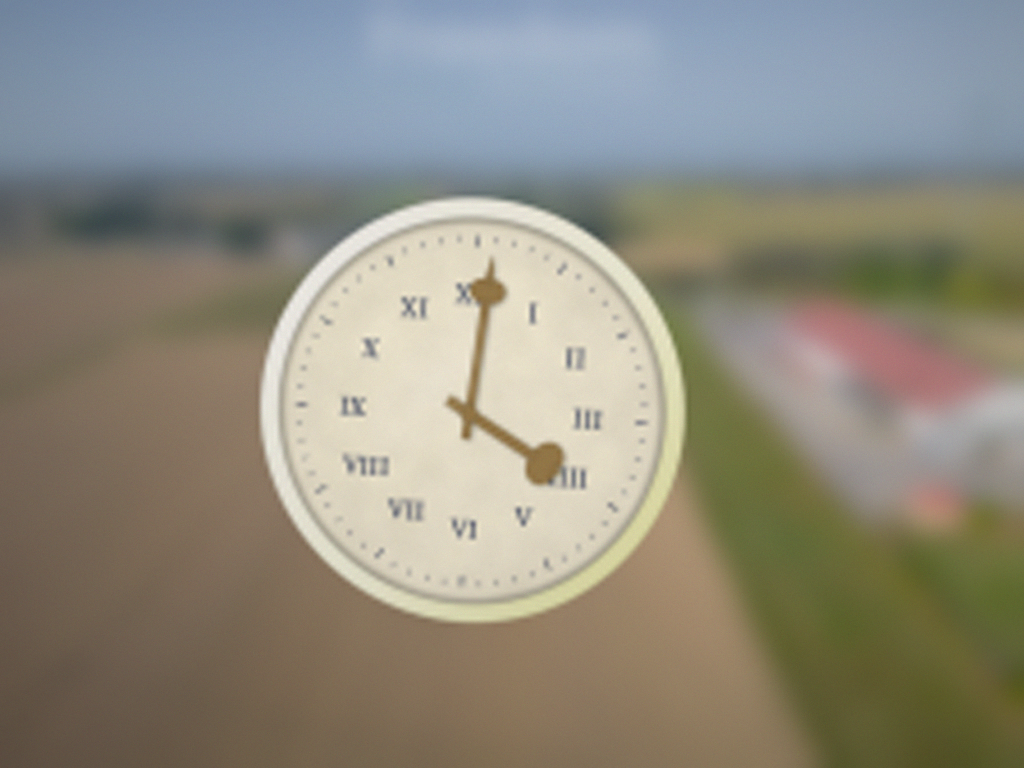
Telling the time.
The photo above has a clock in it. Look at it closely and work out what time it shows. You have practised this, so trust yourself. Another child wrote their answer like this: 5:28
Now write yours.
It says 4:01
